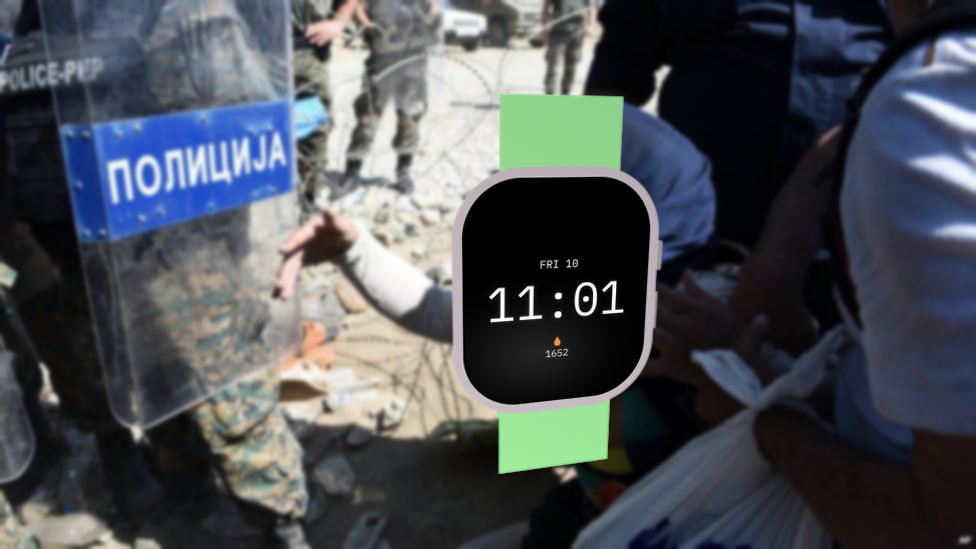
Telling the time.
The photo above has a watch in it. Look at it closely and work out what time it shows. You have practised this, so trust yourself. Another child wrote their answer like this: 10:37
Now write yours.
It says 11:01
